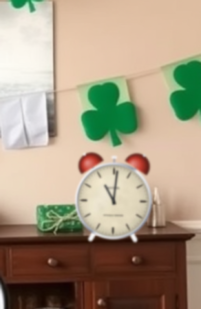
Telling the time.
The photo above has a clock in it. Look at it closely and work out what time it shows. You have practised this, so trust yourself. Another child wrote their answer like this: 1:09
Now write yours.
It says 11:01
